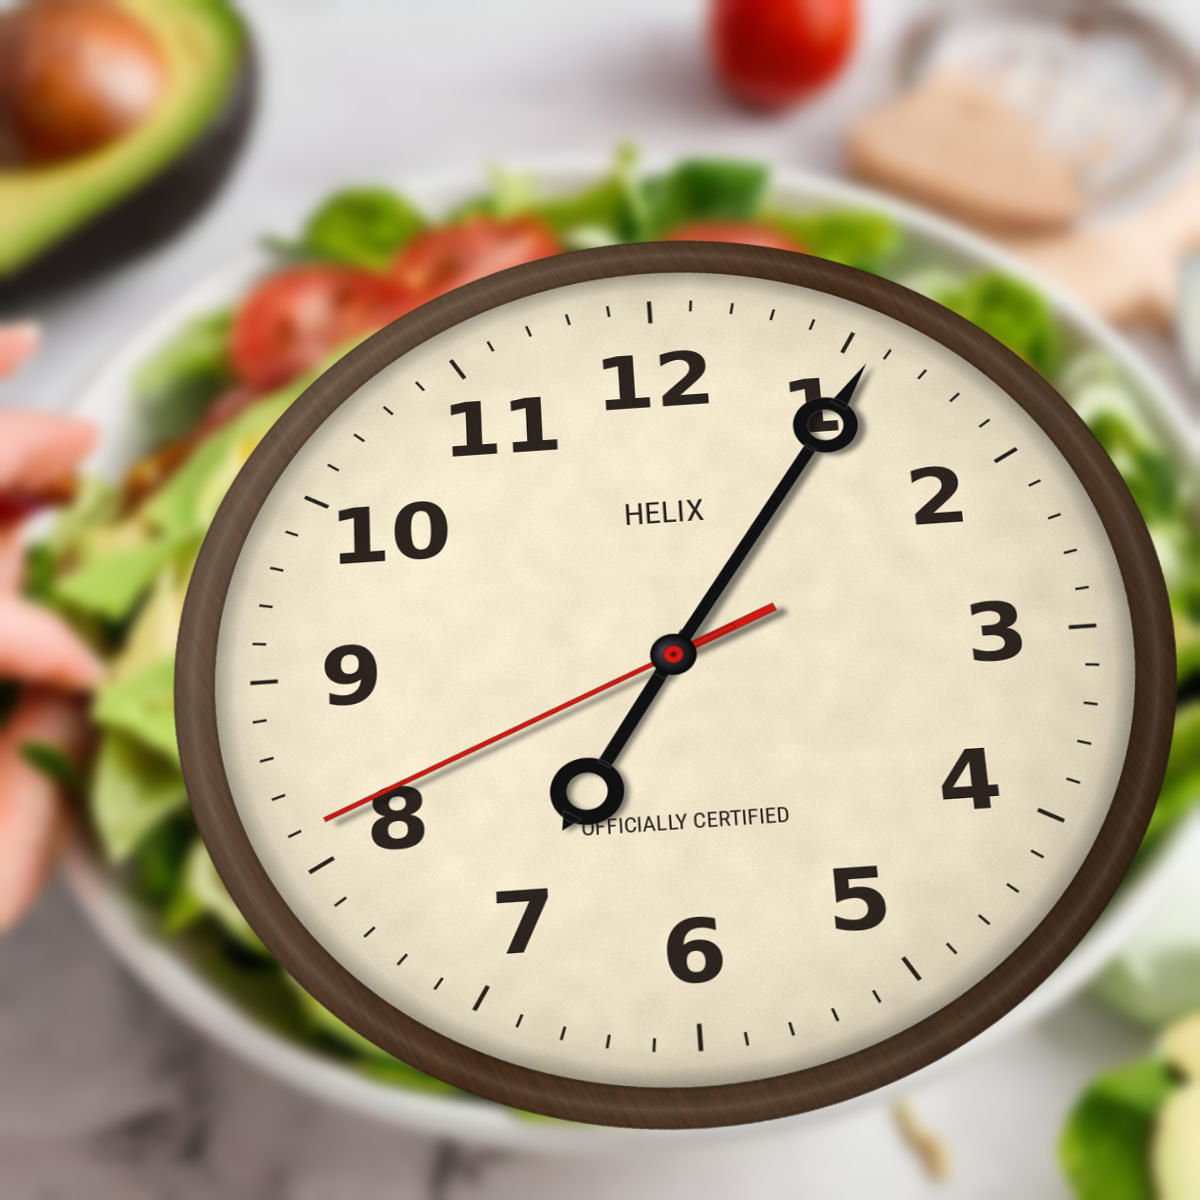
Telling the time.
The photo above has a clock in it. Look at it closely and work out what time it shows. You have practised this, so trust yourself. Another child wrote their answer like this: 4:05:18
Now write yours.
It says 7:05:41
